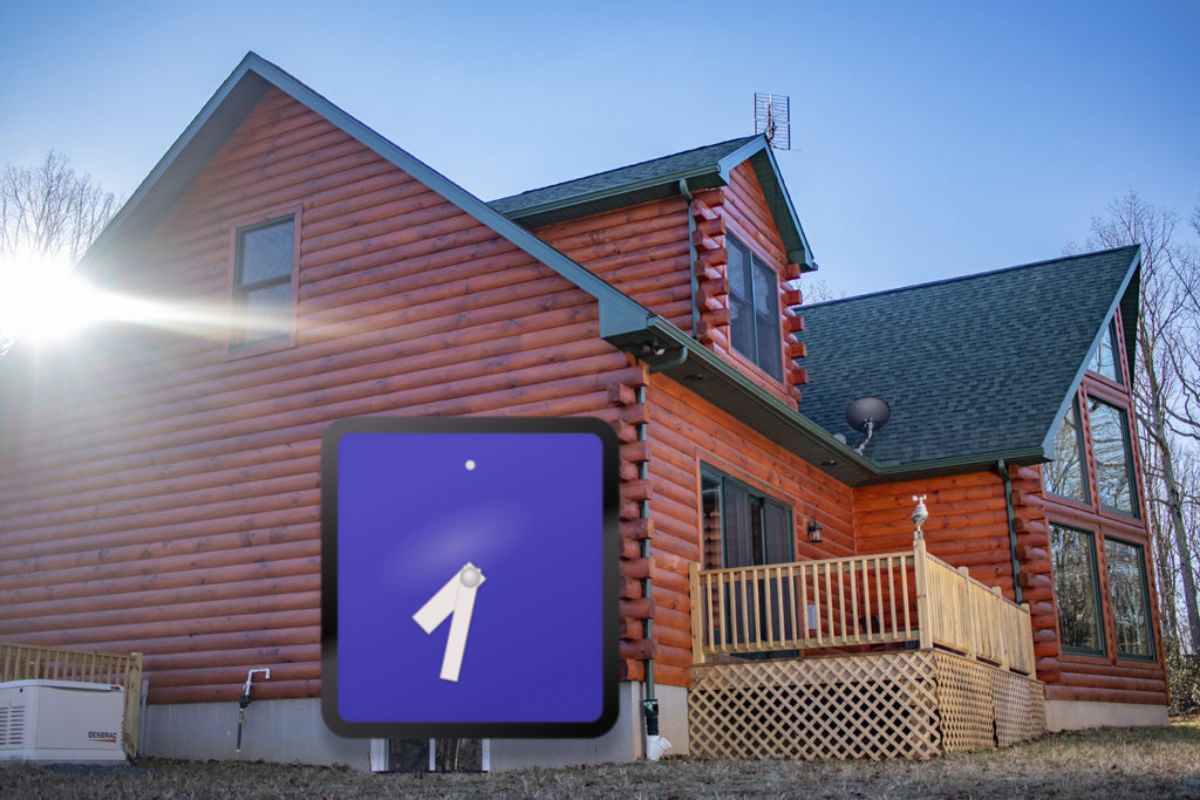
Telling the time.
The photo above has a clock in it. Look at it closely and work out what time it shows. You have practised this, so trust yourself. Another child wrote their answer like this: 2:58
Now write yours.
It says 7:32
